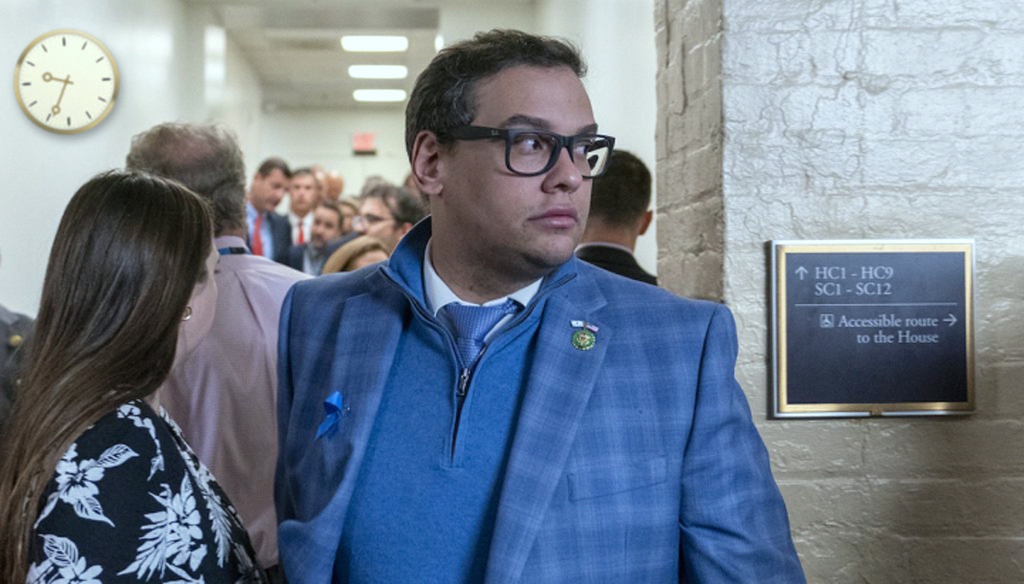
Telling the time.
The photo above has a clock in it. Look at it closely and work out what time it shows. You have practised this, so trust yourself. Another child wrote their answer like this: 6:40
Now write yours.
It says 9:34
